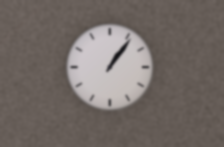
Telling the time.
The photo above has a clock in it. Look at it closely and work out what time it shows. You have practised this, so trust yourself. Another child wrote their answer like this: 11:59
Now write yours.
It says 1:06
